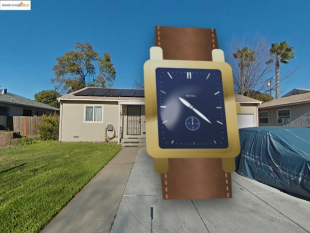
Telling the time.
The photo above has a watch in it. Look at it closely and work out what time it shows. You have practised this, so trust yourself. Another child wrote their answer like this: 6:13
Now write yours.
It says 10:22
